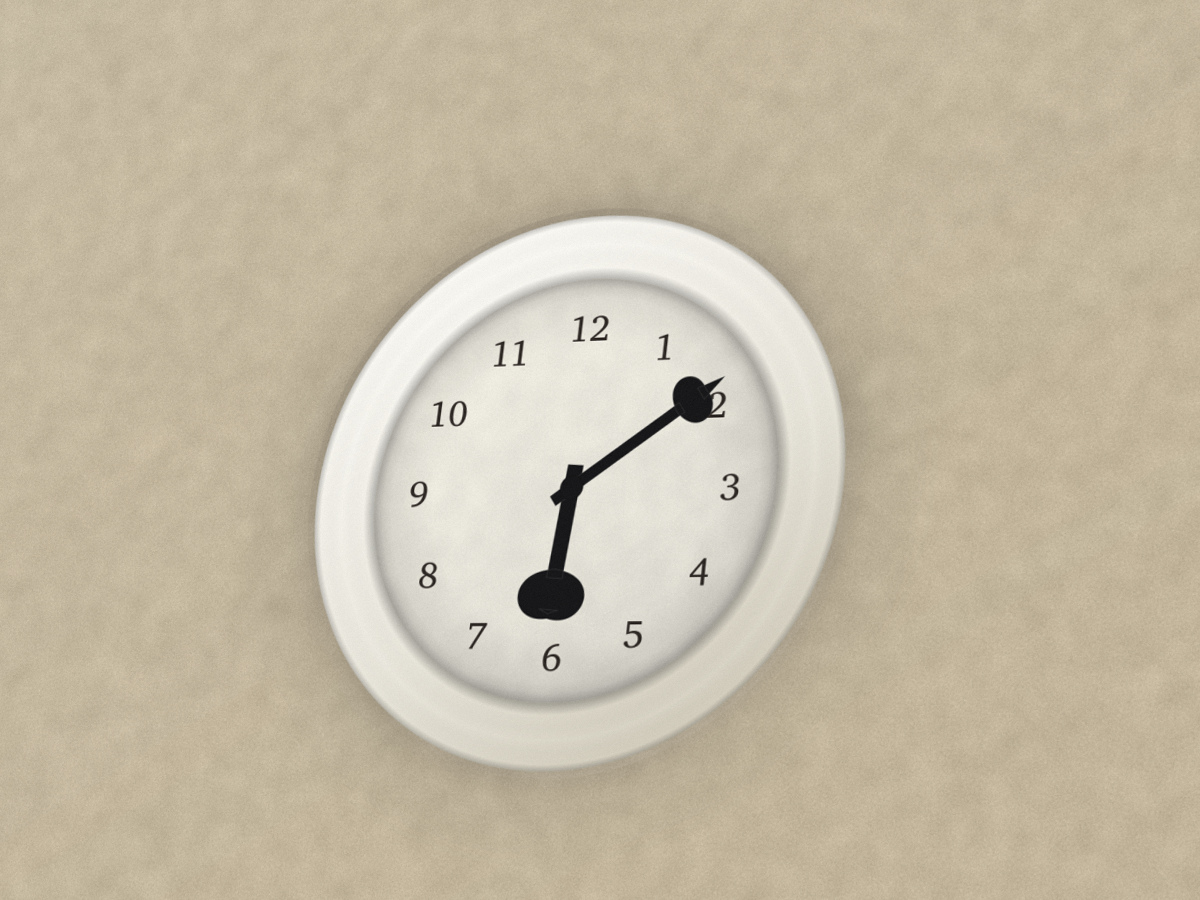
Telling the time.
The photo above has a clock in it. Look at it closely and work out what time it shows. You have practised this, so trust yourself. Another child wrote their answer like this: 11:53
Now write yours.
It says 6:09
